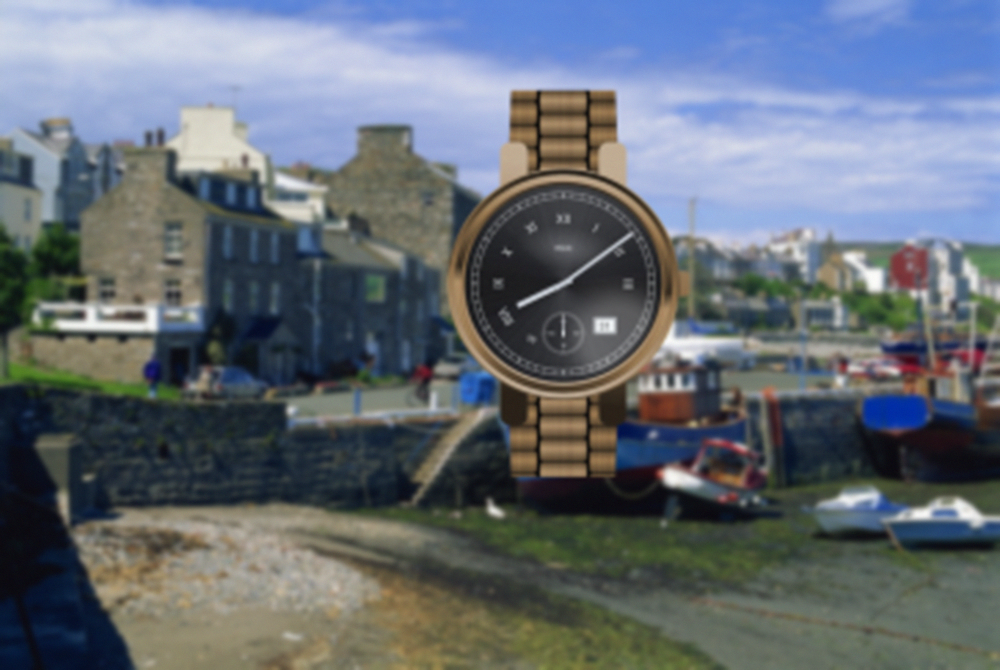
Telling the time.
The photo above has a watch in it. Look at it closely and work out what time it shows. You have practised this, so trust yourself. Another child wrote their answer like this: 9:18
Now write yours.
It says 8:09
